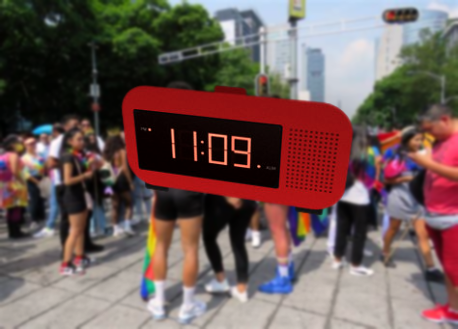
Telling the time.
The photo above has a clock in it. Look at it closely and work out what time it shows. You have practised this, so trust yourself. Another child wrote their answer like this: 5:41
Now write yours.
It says 11:09
